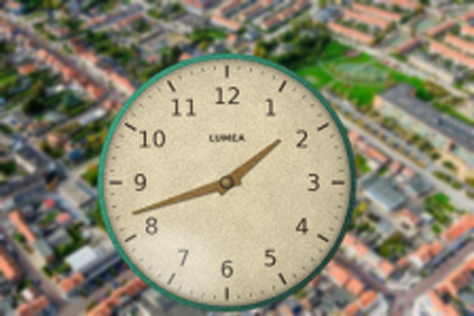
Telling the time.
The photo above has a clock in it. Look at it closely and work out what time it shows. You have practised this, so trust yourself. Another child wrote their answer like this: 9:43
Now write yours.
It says 1:42
